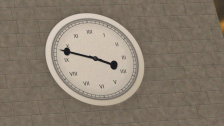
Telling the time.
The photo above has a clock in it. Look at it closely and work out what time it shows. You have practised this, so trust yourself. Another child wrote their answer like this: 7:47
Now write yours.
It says 3:48
